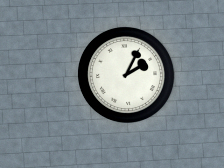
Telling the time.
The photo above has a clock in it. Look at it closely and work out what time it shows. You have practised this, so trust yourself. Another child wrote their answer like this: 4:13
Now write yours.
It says 2:05
